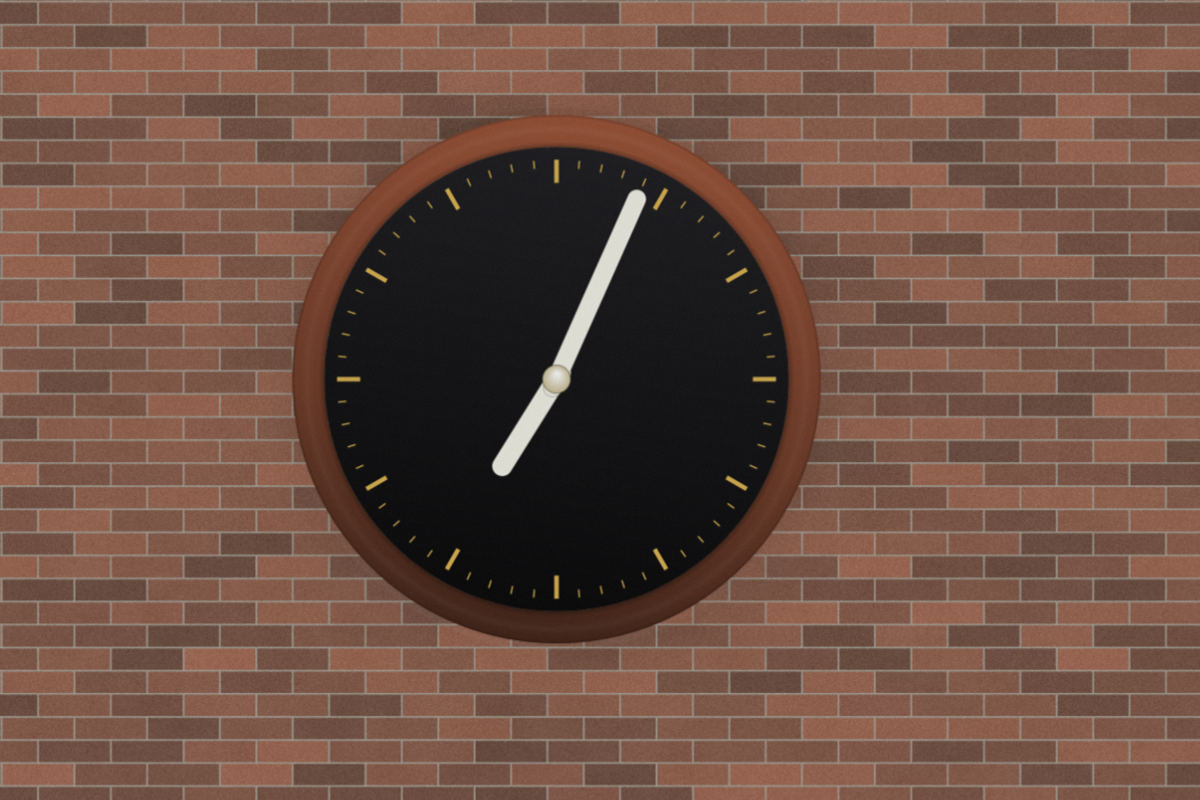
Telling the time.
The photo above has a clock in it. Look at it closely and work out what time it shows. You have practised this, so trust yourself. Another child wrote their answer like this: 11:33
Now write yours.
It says 7:04
